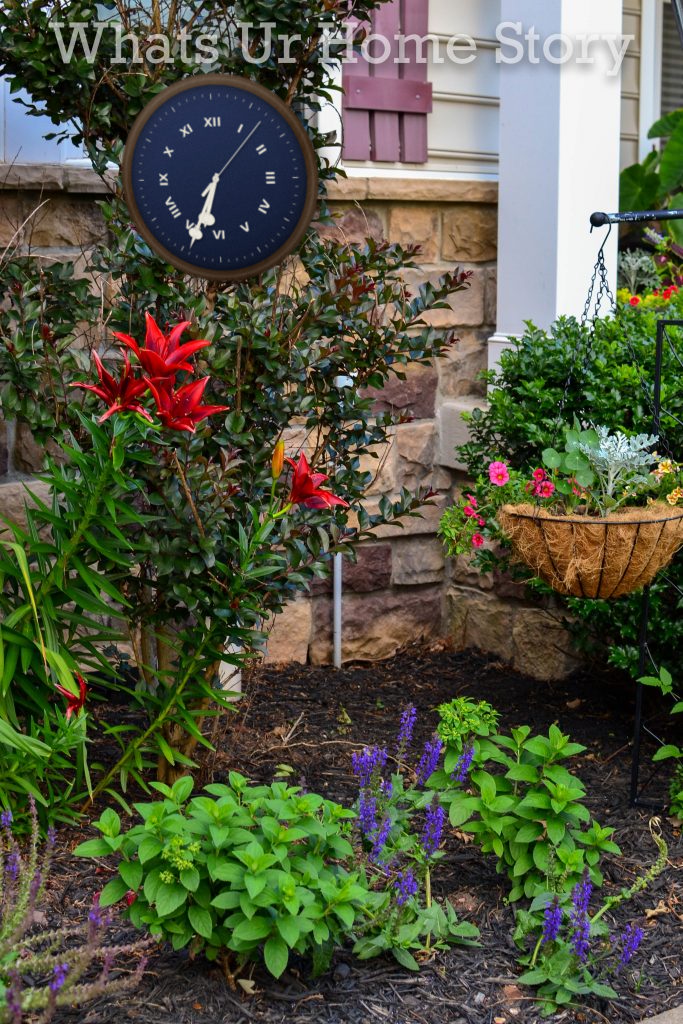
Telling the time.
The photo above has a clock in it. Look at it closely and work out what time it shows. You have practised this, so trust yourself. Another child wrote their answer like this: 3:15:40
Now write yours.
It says 6:34:07
